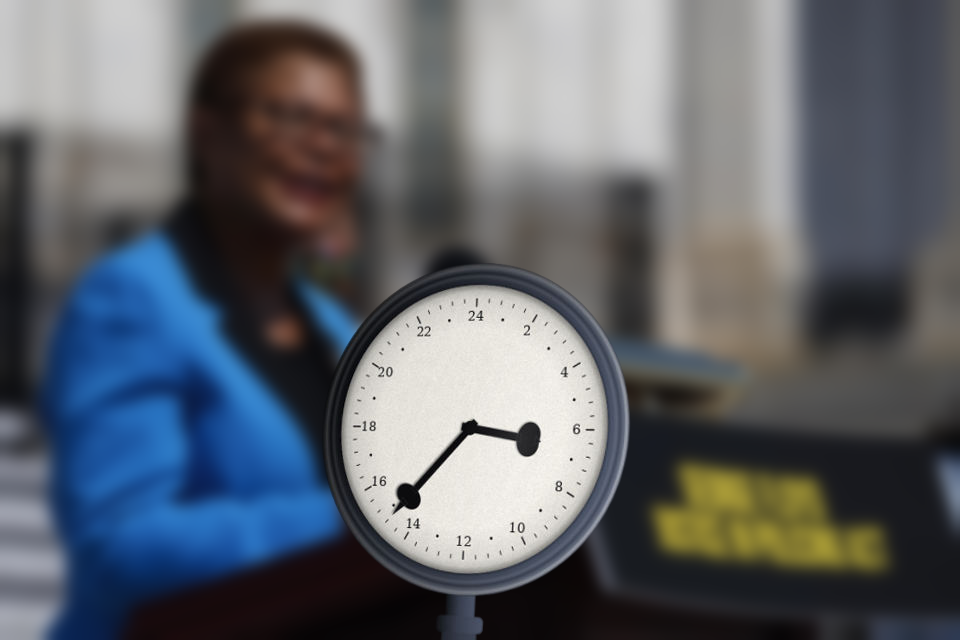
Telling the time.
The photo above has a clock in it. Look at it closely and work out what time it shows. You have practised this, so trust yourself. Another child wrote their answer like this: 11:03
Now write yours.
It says 6:37
